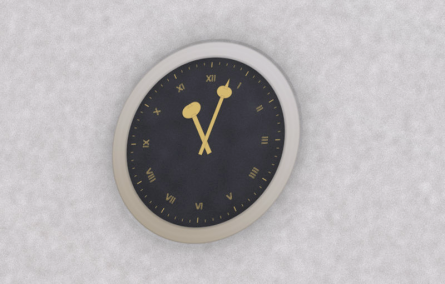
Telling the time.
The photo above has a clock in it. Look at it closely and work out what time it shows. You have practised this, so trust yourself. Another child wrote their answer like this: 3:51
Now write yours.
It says 11:03
